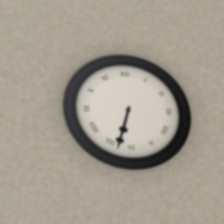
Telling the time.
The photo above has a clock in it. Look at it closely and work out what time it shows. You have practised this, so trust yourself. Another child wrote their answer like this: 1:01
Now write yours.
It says 6:33
